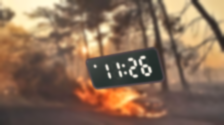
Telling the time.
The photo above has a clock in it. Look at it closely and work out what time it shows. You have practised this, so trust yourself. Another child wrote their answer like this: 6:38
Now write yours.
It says 11:26
